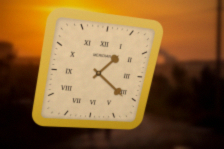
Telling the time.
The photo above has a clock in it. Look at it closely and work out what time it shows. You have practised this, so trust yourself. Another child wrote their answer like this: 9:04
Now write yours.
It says 1:21
